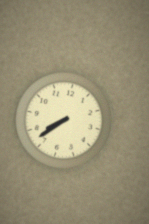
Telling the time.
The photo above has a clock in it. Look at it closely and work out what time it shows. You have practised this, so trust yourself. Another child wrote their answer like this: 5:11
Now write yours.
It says 7:37
